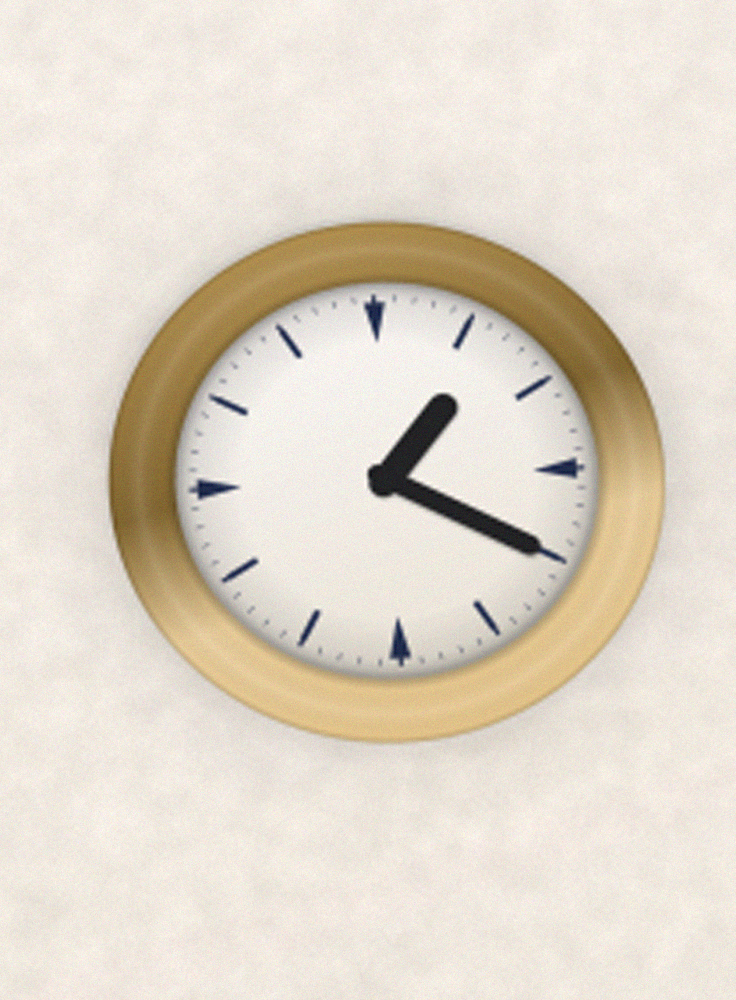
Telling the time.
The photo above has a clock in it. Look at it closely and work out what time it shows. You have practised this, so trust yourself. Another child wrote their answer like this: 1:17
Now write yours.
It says 1:20
